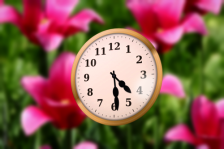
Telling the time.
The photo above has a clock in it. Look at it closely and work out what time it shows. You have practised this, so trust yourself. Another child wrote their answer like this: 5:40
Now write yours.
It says 4:29
